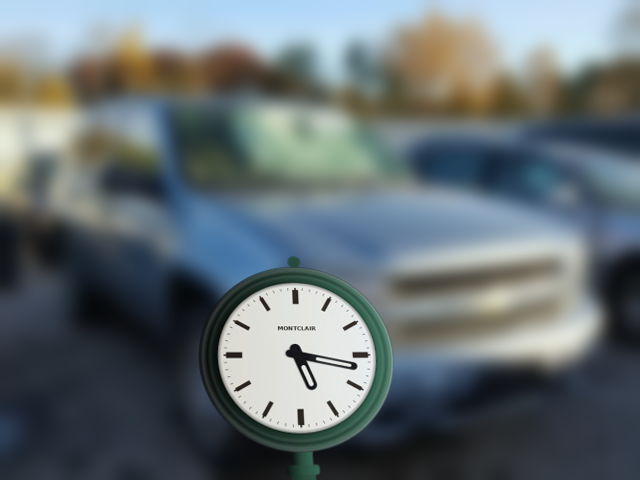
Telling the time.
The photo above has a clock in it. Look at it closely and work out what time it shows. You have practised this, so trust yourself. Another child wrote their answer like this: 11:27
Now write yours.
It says 5:17
